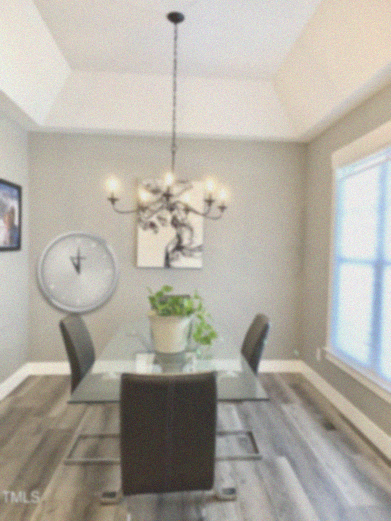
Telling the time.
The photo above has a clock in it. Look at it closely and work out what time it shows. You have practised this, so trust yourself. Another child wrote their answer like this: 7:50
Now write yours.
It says 11:00
